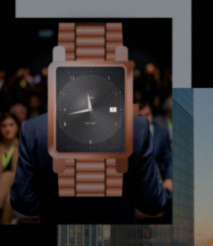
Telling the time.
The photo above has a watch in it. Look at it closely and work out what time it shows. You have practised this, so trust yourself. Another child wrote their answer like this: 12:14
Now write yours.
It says 11:43
